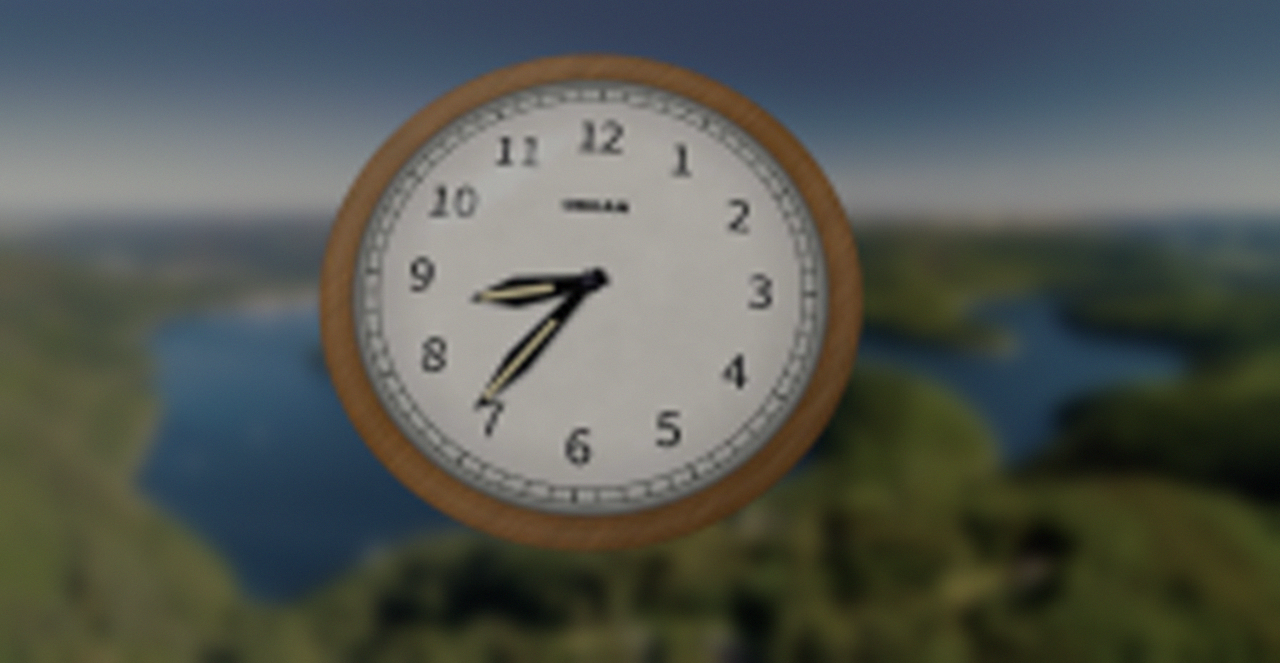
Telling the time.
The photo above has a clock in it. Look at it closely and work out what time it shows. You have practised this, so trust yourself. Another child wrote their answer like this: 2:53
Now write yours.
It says 8:36
